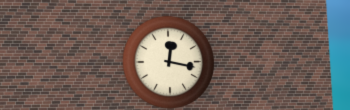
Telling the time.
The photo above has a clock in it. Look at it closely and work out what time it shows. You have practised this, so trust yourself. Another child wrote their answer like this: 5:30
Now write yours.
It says 12:17
